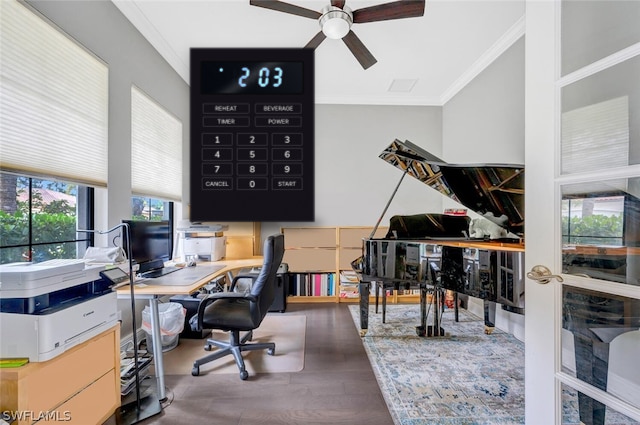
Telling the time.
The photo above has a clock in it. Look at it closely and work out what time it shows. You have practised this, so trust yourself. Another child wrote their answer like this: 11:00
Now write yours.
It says 2:03
